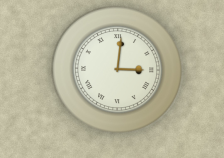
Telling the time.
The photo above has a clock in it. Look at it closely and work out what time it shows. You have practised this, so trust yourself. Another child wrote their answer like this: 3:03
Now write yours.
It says 3:01
